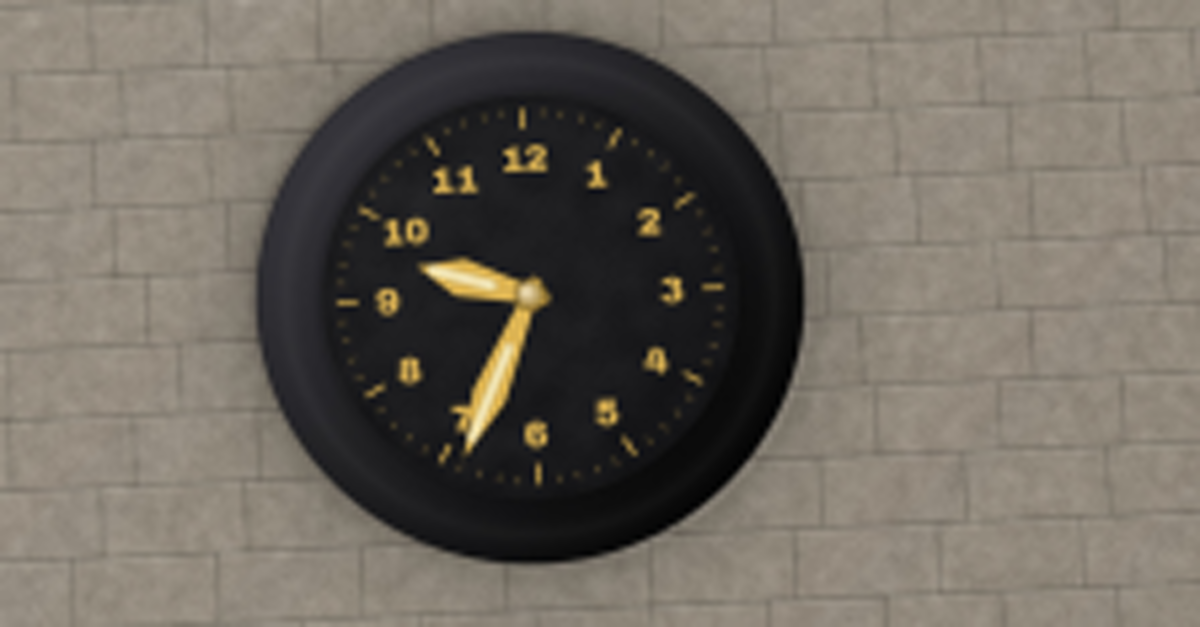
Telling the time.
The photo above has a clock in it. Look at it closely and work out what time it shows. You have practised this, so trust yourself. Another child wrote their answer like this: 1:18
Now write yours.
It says 9:34
